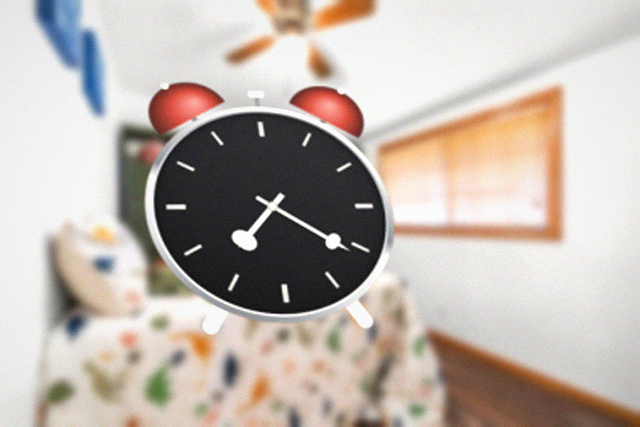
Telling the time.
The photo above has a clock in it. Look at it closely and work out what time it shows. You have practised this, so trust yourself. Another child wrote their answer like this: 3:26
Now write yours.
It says 7:21
